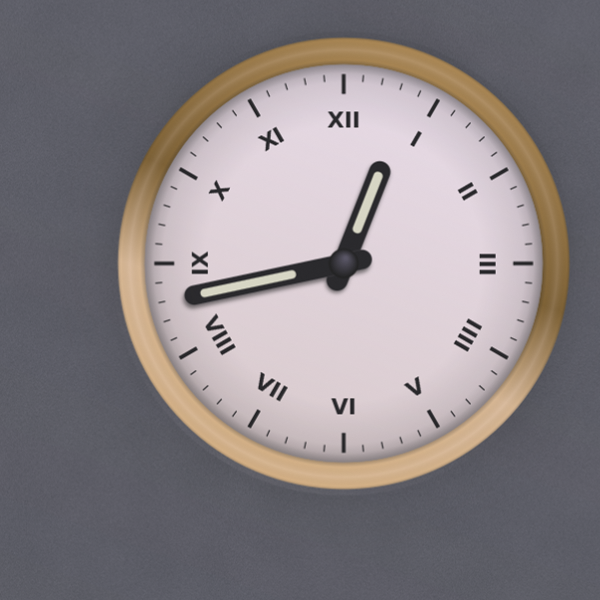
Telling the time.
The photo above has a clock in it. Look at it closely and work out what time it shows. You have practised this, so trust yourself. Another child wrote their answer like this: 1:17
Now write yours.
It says 12:43
